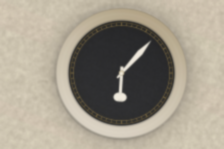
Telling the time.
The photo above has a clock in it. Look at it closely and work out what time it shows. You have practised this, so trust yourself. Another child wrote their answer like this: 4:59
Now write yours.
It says 6:07
